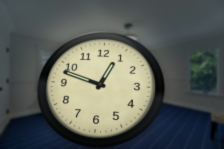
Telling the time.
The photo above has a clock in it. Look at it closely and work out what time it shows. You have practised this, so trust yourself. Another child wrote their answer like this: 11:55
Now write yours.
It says 12:48
